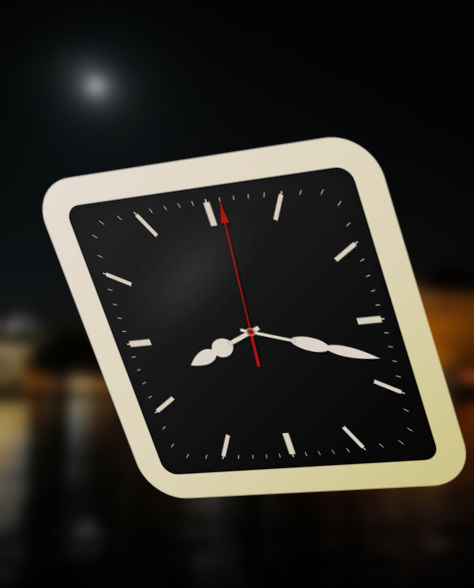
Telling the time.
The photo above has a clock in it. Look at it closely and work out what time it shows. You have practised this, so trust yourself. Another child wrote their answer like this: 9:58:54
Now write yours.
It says 8:18:01
